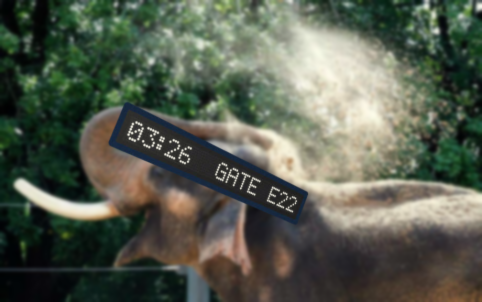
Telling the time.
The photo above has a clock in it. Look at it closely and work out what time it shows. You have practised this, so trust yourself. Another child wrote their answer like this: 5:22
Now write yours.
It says 3:26
